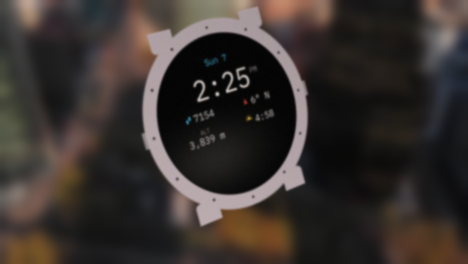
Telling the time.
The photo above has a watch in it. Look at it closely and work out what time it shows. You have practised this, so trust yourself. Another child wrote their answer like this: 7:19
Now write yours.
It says 2:25
